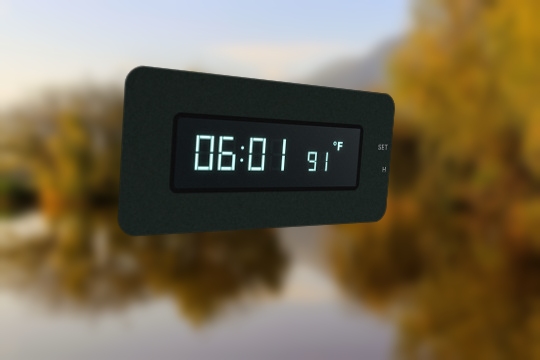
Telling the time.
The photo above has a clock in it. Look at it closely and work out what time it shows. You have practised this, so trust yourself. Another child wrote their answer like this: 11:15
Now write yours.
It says 6:01
